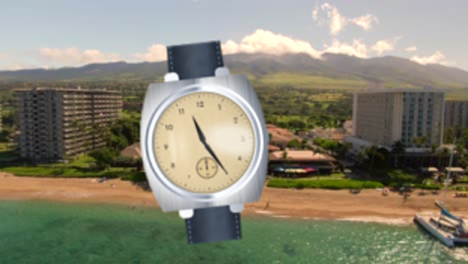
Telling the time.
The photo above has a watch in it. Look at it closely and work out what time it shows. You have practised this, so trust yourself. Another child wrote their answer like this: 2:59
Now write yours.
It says 11:25
